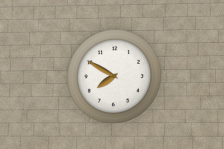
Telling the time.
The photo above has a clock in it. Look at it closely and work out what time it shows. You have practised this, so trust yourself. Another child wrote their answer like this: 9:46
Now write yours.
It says 7:50
